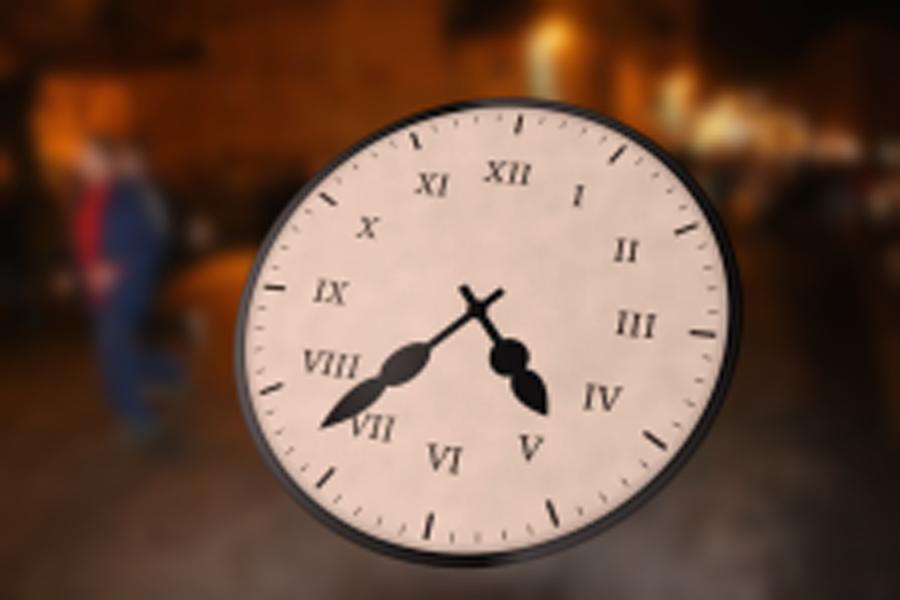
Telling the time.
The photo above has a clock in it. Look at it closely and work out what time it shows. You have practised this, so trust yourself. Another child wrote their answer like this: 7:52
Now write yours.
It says 4:37
